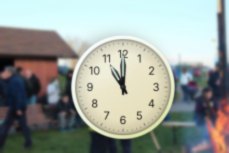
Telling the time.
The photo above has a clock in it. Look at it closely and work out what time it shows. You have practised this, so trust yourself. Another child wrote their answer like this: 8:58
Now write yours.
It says 11:00
